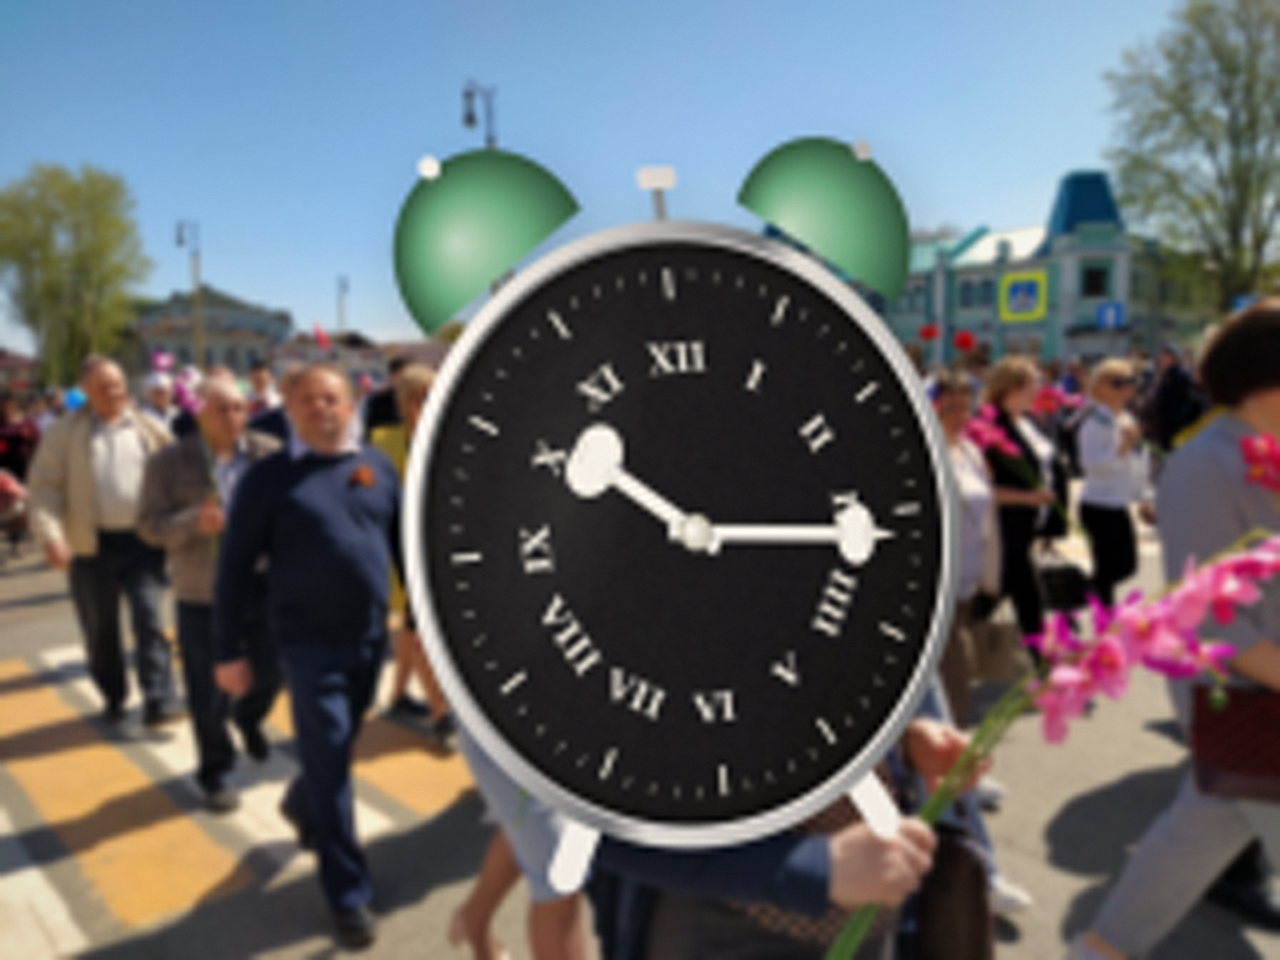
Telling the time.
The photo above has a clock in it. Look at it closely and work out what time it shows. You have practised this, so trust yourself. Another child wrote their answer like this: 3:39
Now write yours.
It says 10:16
